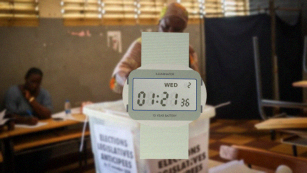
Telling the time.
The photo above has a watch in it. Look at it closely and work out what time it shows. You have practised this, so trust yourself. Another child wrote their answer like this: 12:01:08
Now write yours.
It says 1:21:36
